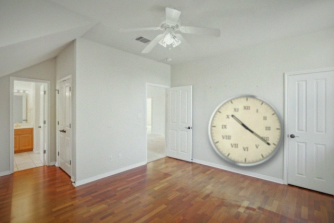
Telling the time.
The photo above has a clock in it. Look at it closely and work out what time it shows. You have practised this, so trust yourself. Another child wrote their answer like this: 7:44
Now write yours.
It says 10:21
